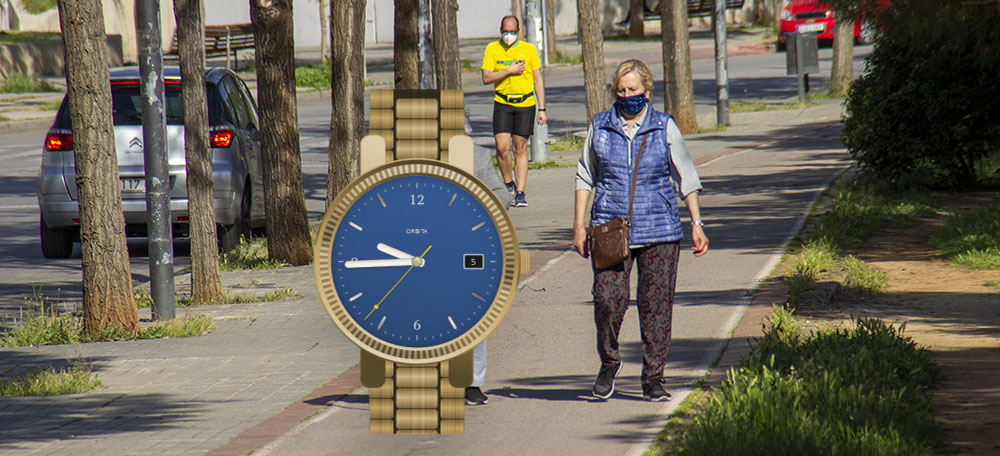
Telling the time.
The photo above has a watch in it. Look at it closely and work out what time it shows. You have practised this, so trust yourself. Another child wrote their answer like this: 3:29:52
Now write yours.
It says 9:44:37
